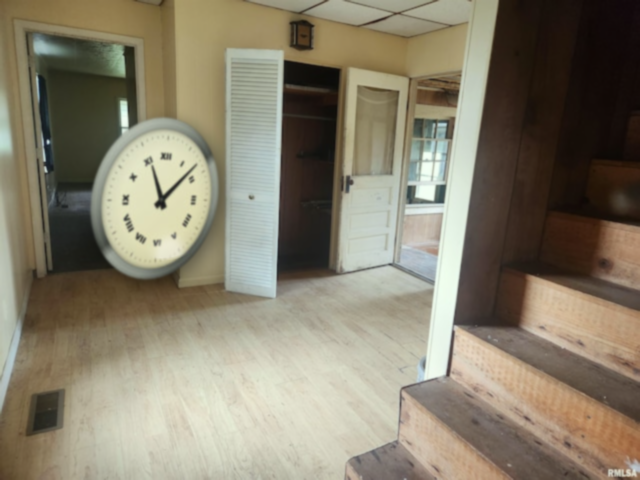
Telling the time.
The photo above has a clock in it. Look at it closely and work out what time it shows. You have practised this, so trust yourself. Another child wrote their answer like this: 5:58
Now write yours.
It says 11:08
